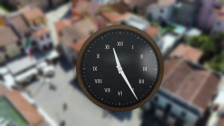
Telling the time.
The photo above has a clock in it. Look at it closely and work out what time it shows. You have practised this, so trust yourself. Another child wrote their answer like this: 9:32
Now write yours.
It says 11:25
